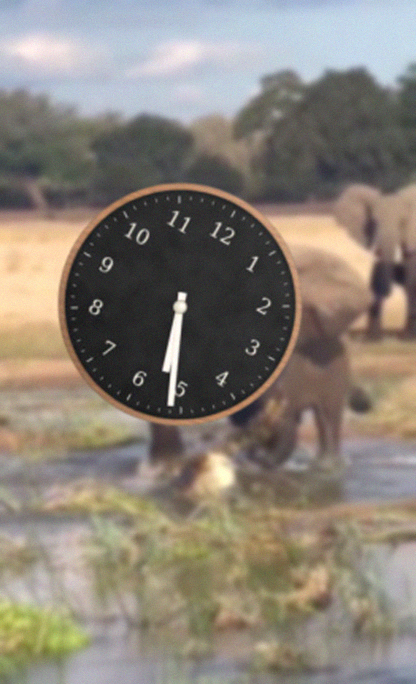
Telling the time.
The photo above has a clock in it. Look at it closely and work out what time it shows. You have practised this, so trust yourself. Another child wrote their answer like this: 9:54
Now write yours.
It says 5:26
